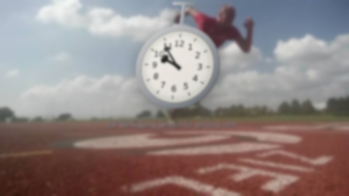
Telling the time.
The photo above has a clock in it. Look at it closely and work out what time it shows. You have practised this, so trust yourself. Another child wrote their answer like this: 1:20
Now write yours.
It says 9:54
